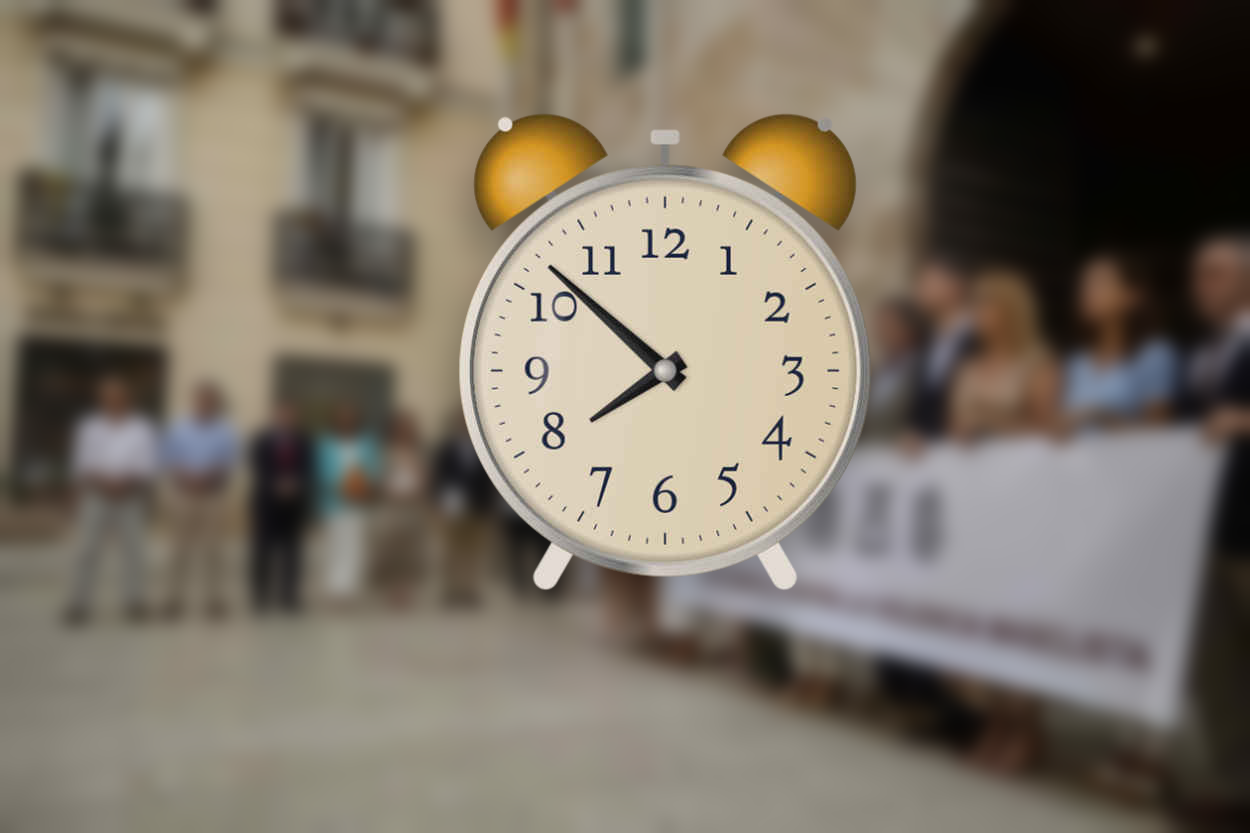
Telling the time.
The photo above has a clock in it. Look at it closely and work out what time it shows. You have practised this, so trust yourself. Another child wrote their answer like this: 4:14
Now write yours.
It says 7:52
